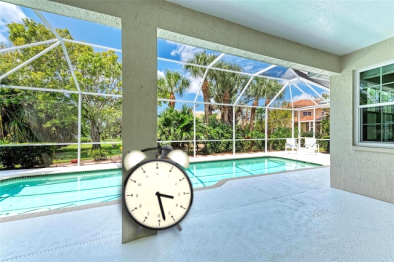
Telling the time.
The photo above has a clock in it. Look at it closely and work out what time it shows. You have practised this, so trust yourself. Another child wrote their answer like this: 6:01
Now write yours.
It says 3:28
